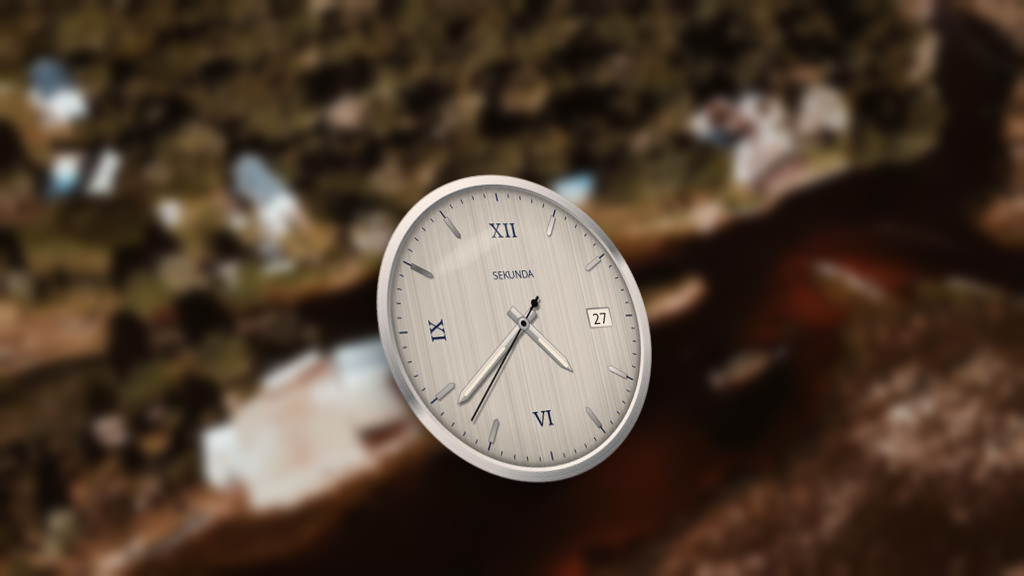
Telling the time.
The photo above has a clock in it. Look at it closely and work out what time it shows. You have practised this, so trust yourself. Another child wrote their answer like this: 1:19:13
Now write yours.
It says 4:38:37
